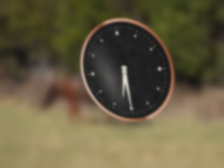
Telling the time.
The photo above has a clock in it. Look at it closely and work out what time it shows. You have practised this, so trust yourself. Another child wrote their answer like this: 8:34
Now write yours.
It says 6:30
